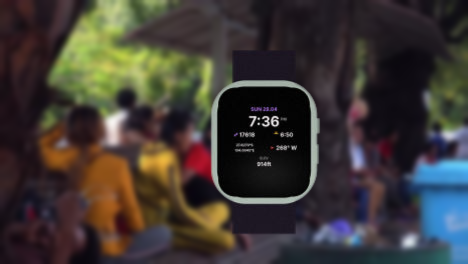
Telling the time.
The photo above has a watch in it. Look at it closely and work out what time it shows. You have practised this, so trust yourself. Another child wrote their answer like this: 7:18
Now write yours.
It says 7:36
